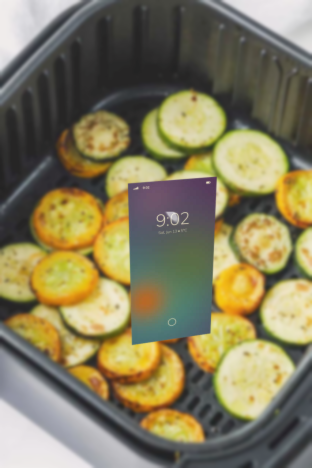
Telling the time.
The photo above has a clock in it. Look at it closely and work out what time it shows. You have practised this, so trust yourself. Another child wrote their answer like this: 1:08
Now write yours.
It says 9:02
